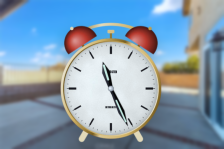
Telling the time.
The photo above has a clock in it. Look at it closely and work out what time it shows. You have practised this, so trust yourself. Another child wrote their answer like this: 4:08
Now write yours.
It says 11:26
